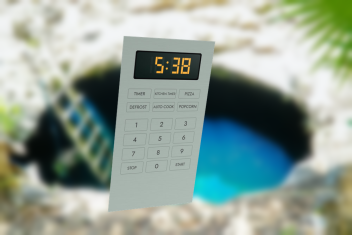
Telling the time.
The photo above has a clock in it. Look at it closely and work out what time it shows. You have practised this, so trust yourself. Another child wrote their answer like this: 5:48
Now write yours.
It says 5:38
